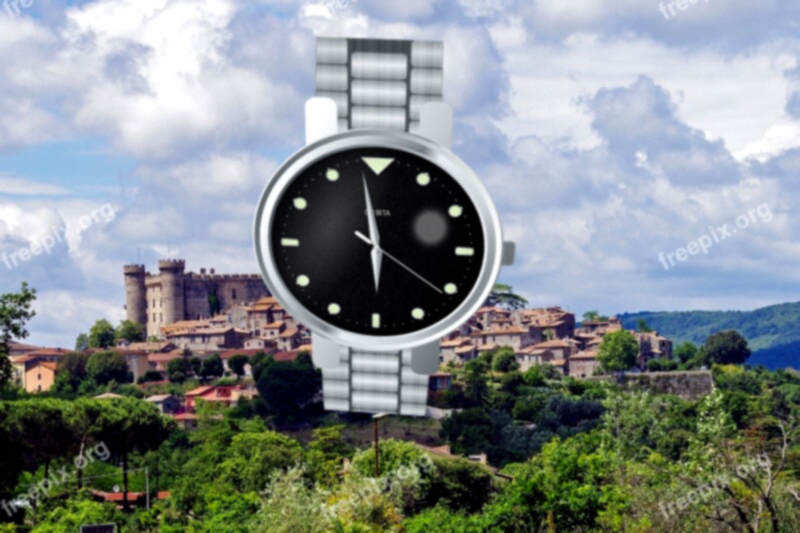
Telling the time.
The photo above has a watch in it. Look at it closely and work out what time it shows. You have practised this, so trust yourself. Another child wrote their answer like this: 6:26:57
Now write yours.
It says 5:58:21
